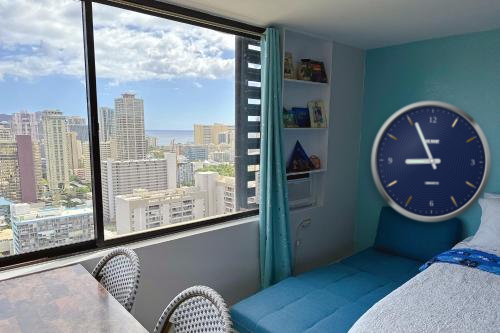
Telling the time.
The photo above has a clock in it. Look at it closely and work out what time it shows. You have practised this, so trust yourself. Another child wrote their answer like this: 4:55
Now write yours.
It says 8:56
